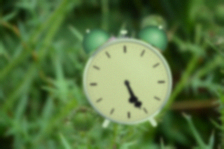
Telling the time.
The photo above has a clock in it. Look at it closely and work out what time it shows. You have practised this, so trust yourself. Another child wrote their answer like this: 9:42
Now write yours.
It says 5:26
